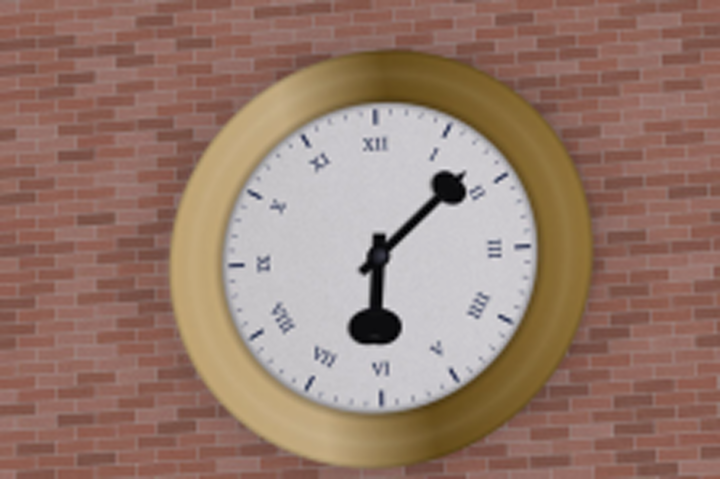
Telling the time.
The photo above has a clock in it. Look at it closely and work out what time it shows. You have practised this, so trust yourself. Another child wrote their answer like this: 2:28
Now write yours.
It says 6:08
